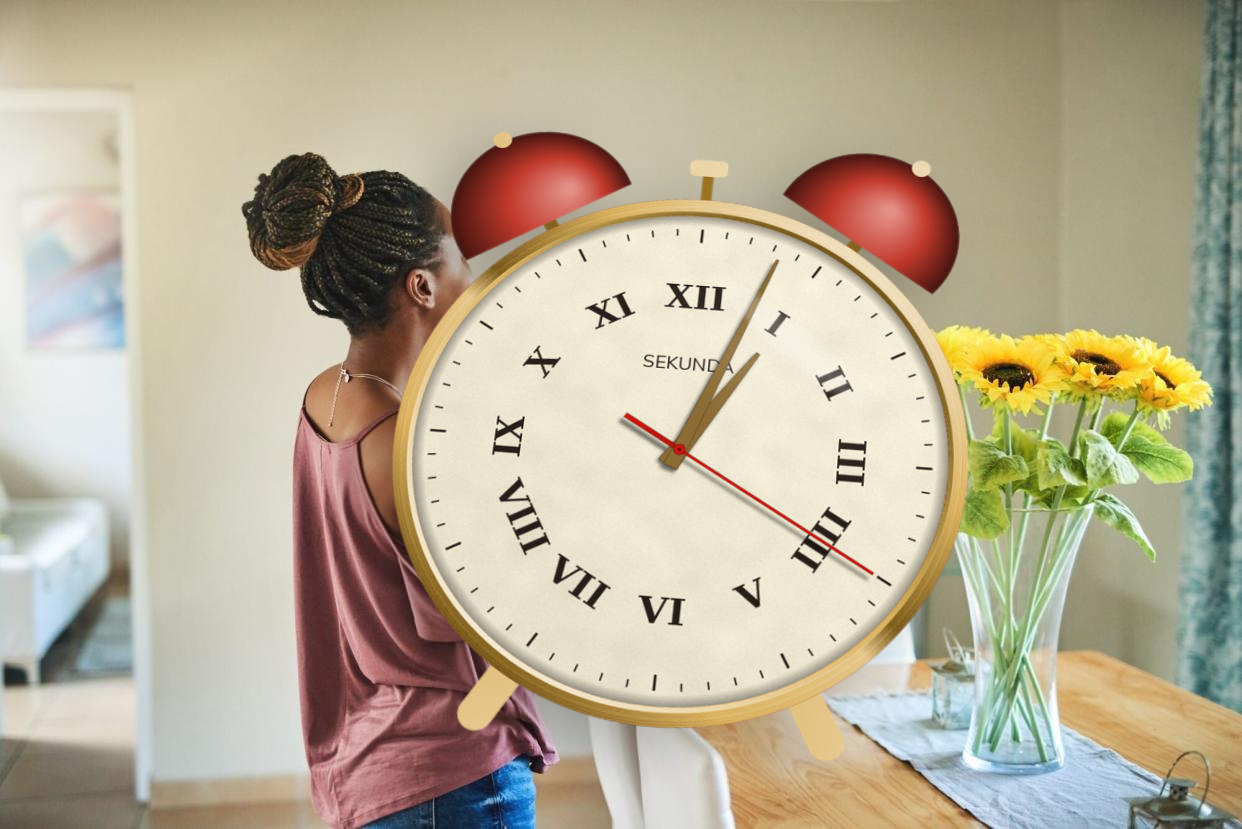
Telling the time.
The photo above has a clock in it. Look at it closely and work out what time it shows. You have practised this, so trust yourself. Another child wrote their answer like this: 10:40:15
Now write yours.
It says 1:03:20
